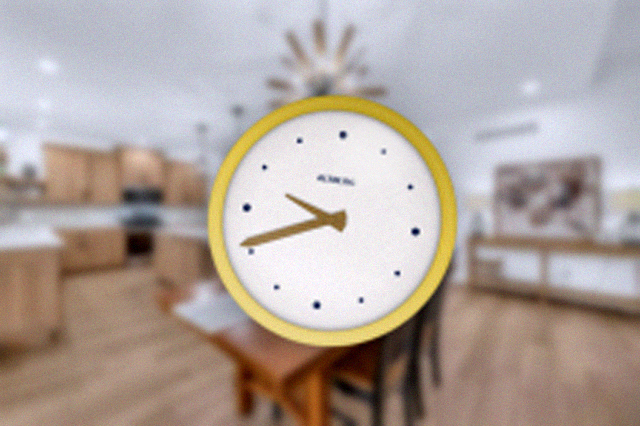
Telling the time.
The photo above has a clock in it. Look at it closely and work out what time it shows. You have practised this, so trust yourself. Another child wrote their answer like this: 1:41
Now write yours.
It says 9:41
